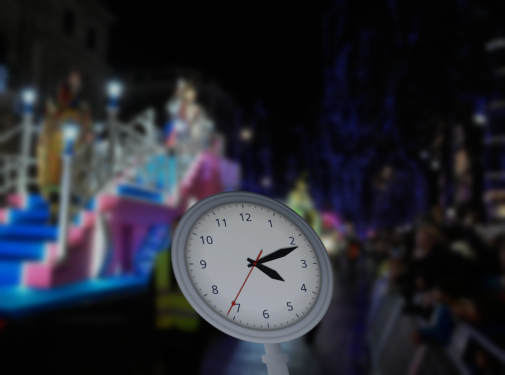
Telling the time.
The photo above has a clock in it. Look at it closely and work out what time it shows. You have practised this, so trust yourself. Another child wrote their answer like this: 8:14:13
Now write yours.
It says 4:11:36
